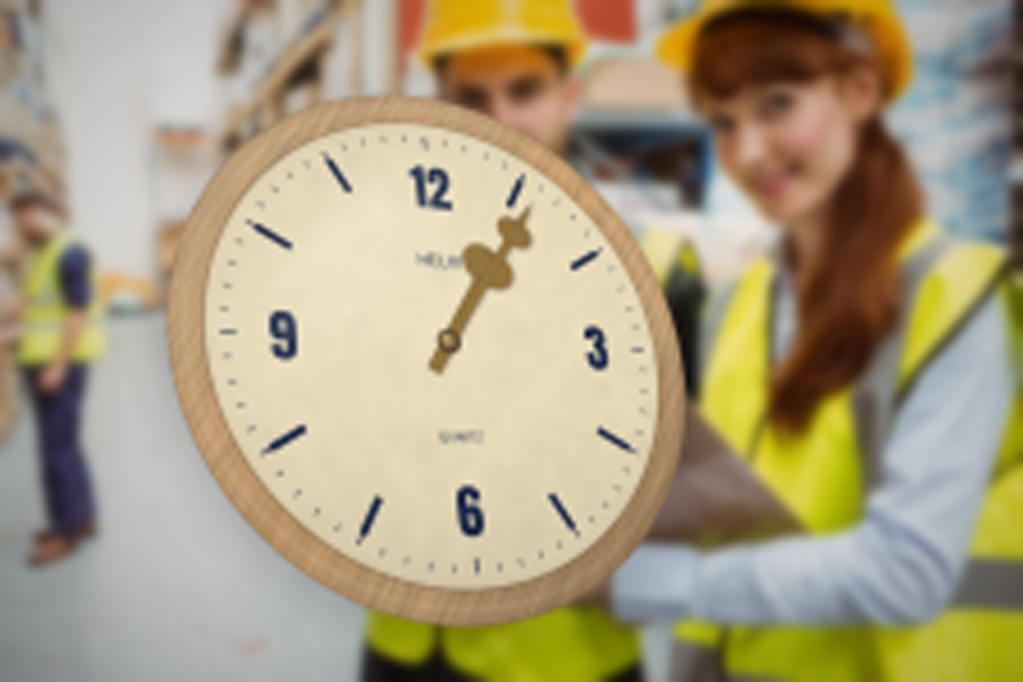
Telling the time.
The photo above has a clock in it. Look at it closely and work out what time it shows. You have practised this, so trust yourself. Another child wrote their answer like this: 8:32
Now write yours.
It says 1:06
